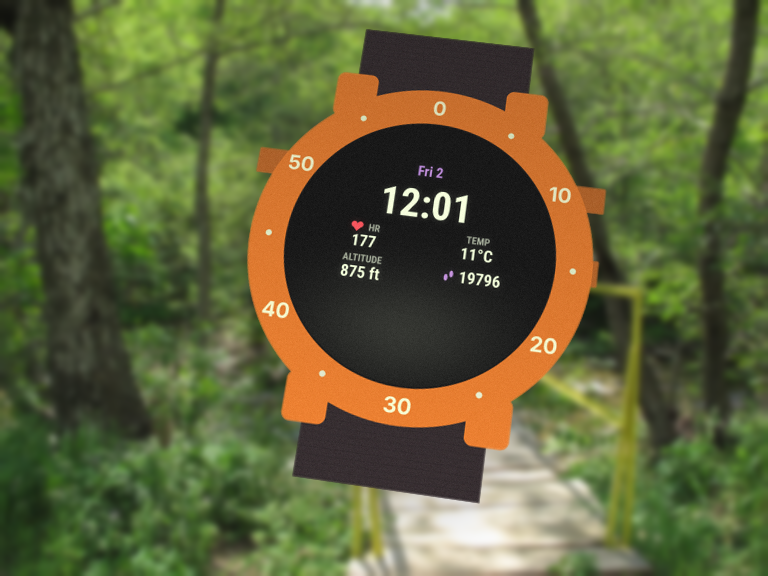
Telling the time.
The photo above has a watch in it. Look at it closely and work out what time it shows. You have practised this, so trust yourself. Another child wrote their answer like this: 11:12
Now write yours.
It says 12:01
